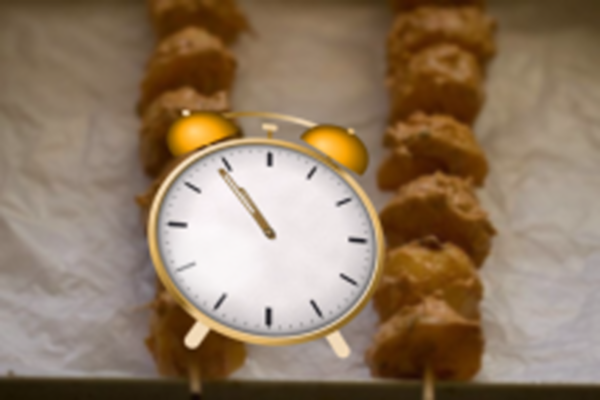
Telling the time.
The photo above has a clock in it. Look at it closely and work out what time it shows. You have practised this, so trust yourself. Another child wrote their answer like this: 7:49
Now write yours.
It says 10:54
